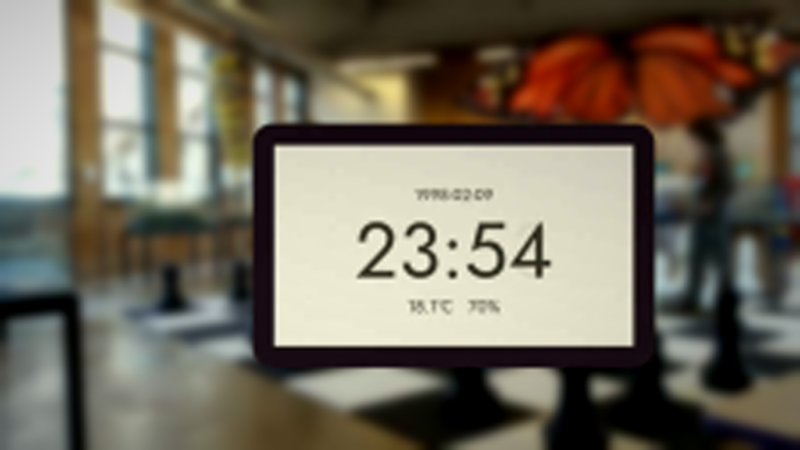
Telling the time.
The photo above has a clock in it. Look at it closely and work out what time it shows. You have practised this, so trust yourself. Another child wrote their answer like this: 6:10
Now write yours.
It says 23:54
